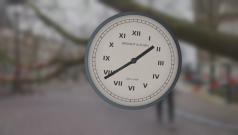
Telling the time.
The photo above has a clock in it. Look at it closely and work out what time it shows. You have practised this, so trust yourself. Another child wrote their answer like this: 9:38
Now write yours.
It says 1:39
